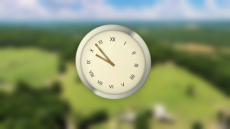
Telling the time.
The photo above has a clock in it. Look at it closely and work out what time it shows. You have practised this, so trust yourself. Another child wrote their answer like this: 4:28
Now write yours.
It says 9:53
